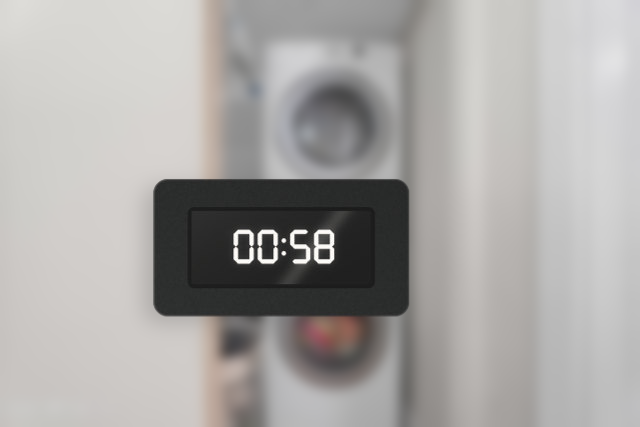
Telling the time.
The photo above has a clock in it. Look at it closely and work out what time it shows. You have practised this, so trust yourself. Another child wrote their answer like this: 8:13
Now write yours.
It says 0:58
